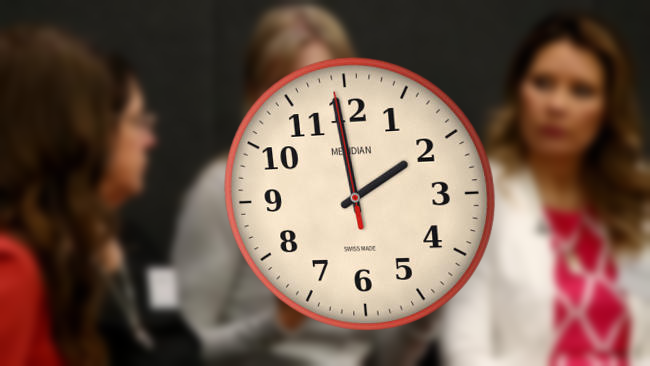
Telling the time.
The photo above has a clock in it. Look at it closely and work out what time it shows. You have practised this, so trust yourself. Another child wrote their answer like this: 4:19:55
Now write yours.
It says 1:58:59
